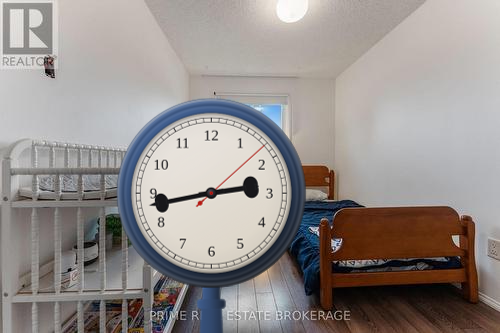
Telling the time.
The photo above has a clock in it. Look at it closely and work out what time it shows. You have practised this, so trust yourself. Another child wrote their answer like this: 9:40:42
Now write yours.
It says 2:43:08
